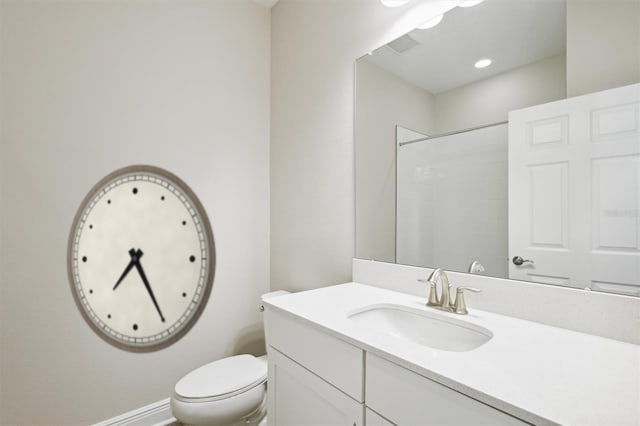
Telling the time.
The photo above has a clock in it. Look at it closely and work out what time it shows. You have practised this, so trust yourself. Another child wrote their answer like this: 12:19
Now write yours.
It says 7:25
